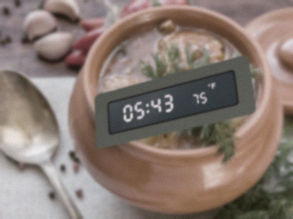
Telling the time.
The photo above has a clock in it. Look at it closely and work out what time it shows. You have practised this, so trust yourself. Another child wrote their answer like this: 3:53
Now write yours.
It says 5:43
